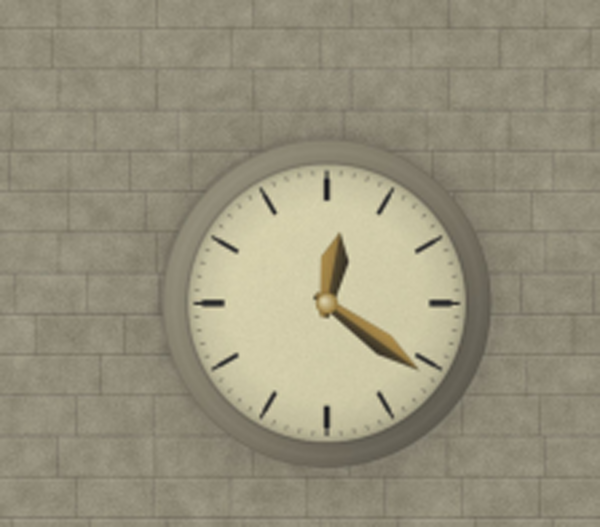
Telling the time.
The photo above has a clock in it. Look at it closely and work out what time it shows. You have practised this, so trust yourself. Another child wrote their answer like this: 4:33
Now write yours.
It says 12:21
